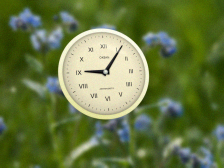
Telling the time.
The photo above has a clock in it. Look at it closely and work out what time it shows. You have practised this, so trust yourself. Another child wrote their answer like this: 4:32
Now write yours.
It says 9:06
